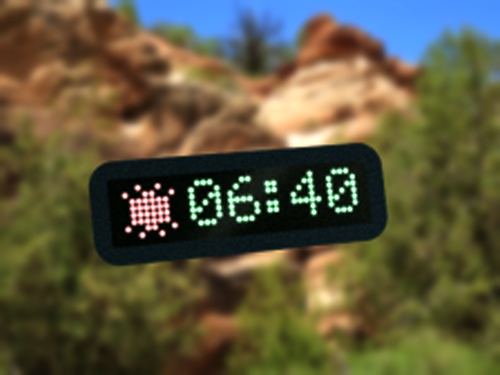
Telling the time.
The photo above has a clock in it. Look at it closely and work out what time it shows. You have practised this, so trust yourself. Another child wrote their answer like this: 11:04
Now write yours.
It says 6:40
